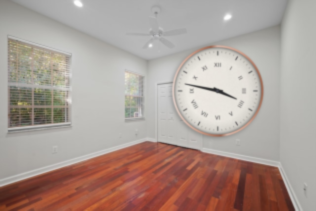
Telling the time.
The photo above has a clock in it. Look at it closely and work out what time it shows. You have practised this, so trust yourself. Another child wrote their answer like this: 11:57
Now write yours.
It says 3:47
